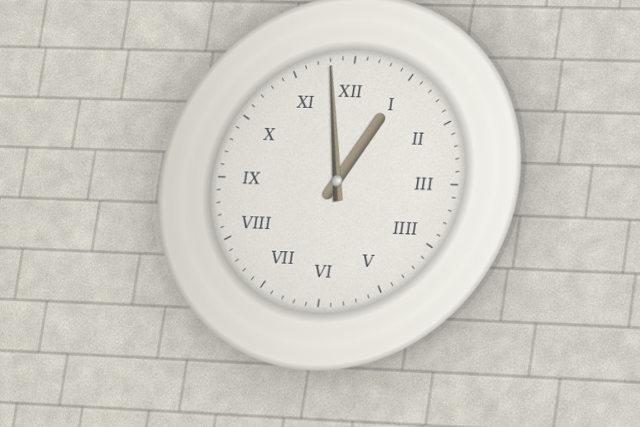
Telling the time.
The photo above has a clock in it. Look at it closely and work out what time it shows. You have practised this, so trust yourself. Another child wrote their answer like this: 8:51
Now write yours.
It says 12:58
